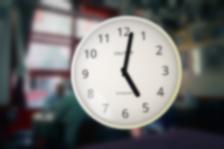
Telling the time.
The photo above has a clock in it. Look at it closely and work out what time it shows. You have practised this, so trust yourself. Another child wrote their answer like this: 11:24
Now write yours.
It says 5:02
